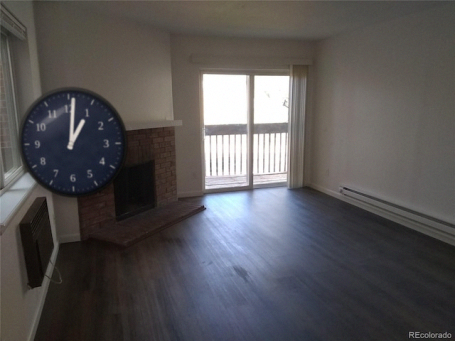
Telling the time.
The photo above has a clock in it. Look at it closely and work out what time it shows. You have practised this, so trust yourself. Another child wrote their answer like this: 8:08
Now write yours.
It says 1:01
